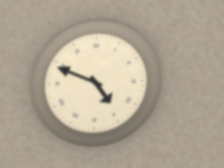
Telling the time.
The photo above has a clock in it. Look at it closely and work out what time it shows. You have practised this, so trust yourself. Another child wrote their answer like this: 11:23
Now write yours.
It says 4:49
